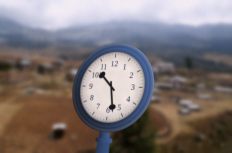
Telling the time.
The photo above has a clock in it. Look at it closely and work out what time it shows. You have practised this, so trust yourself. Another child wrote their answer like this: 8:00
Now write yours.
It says 10:28
